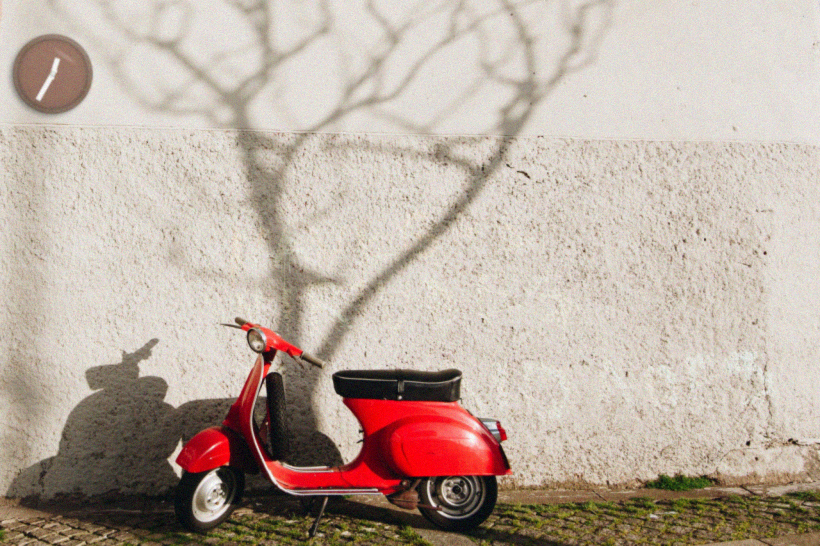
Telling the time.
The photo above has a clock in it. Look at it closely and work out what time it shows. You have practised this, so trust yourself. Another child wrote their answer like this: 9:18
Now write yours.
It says 12:35
